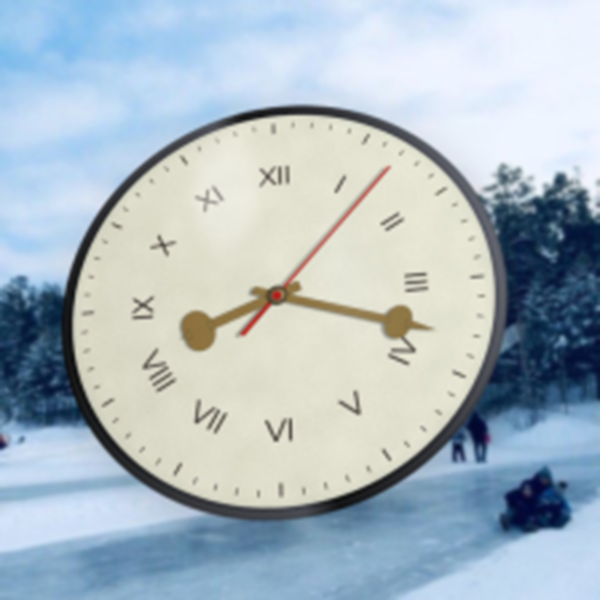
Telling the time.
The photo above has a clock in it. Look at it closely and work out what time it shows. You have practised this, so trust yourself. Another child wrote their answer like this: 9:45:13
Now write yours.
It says 8:18:07
